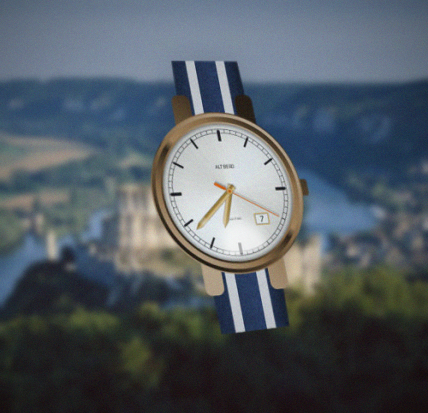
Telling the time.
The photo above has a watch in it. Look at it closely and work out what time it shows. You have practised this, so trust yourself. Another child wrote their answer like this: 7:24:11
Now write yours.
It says 6:38:20
